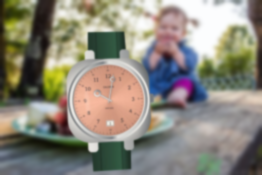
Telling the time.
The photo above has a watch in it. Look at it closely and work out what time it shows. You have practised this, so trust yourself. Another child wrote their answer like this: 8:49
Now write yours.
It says 10:02
